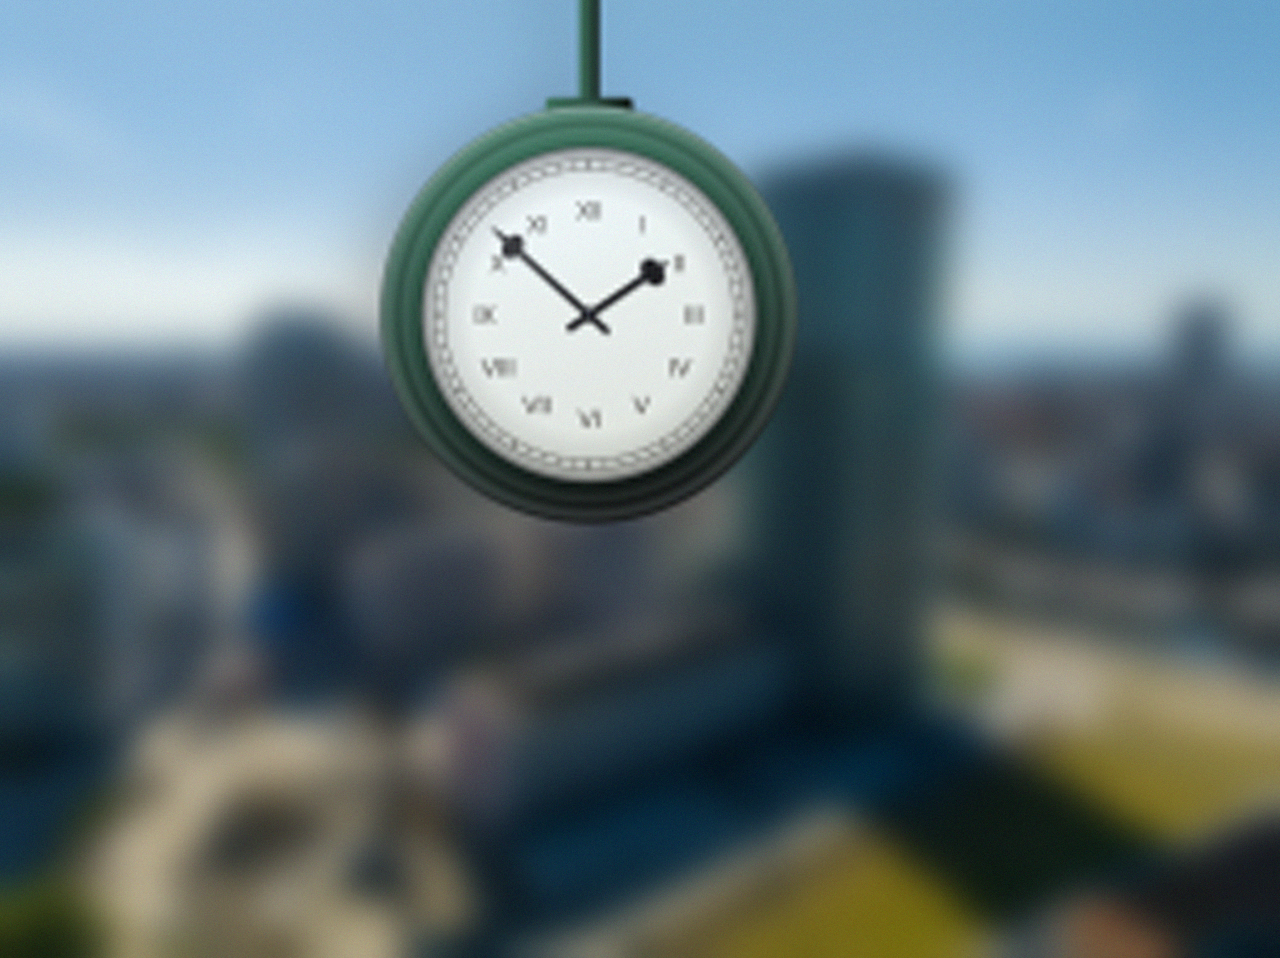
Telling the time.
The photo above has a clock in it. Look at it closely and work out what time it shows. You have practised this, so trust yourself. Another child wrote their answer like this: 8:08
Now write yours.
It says 1:52
